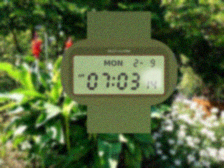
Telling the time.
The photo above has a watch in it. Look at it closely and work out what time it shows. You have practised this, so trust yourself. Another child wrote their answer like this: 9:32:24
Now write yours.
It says 7:03:14
